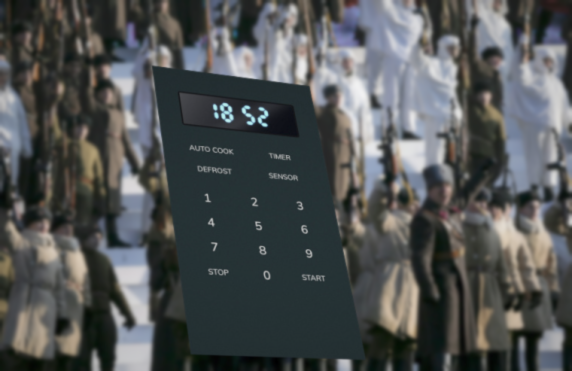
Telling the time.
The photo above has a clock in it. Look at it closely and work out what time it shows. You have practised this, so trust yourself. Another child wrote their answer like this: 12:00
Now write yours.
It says 18:52
